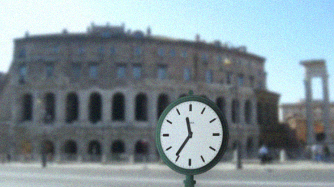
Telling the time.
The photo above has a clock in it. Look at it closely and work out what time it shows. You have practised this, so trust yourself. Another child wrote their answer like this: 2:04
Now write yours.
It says 11:36
